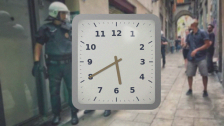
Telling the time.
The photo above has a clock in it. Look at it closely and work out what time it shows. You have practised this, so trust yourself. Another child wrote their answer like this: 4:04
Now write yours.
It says 5:40
